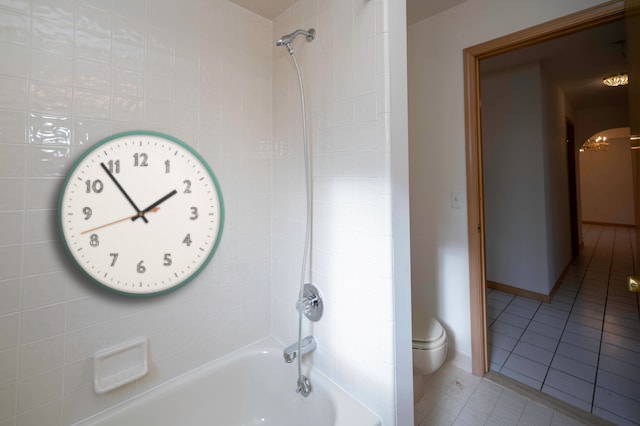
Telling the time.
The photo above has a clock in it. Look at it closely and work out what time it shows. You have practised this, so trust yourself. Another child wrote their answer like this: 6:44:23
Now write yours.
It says 1:53:42
